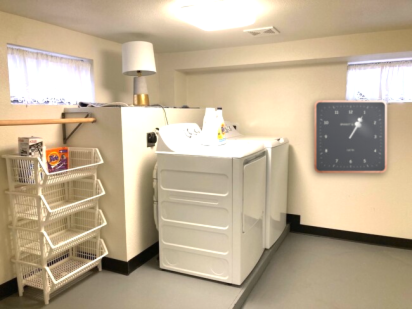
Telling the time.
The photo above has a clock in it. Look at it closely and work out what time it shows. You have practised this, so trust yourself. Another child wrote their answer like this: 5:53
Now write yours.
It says 1:05
